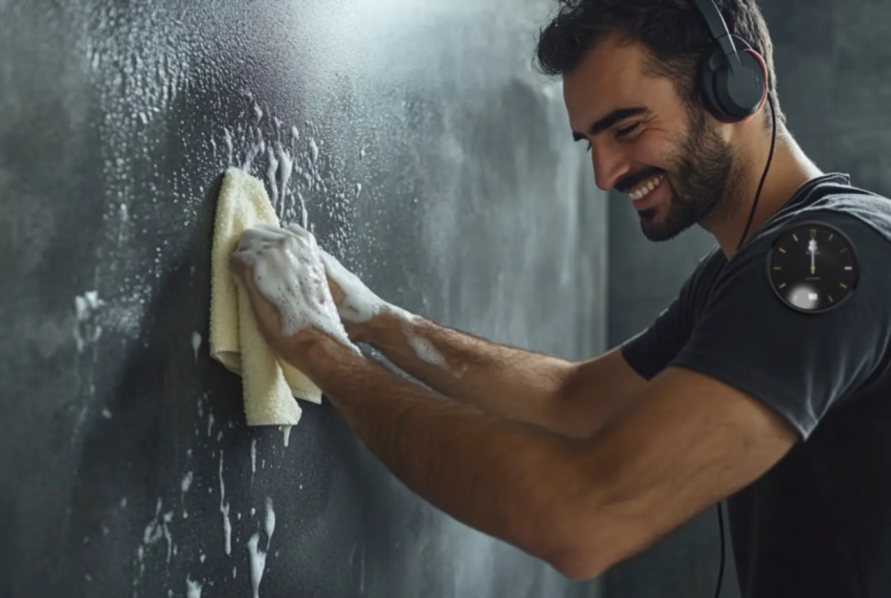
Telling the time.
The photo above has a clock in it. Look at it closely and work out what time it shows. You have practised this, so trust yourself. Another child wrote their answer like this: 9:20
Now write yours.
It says 12:00
